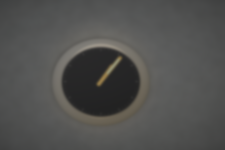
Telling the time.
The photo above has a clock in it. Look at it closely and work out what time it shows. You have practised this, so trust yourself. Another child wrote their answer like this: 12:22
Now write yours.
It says 1:06
